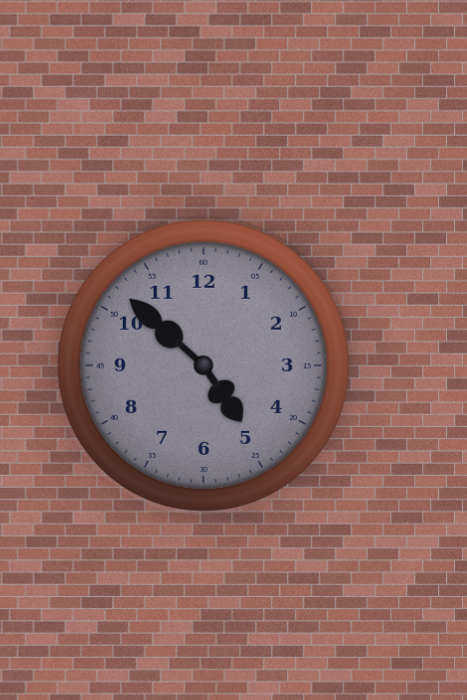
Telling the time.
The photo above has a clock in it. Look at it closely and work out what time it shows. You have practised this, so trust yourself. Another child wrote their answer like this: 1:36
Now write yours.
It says 4:52
